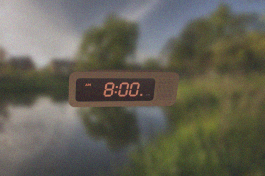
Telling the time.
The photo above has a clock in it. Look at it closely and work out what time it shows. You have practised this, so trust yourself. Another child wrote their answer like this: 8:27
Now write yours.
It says 8:00
